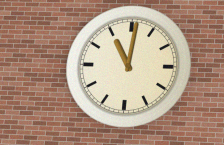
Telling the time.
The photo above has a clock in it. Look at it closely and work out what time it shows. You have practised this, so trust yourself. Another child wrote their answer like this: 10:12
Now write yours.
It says 11:01
